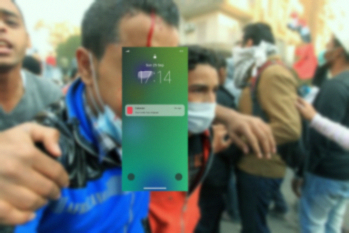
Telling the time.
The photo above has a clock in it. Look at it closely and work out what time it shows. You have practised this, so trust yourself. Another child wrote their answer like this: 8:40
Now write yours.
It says 17:14
